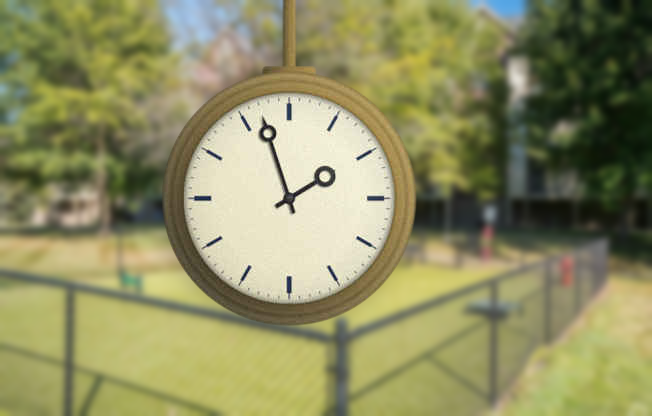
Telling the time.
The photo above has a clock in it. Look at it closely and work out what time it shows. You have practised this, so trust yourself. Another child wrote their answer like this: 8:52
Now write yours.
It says 1:57
